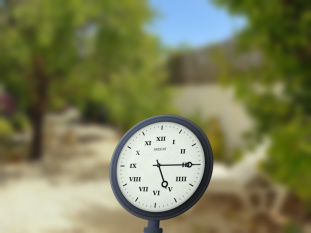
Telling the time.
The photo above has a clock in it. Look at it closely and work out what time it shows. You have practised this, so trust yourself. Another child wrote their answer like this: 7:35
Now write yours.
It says 5:15
